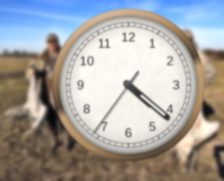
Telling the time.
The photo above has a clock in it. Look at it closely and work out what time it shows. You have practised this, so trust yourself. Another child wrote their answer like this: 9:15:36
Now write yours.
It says 4:21:36
